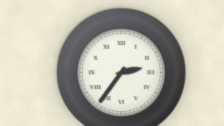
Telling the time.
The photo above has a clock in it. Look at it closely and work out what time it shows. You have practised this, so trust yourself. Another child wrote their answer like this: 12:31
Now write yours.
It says 2:36
